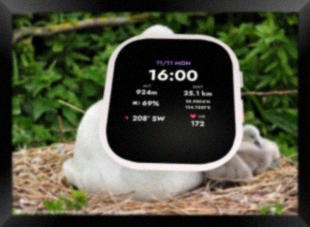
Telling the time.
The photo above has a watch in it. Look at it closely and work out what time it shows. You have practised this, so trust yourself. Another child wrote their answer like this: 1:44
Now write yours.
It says 16:00
